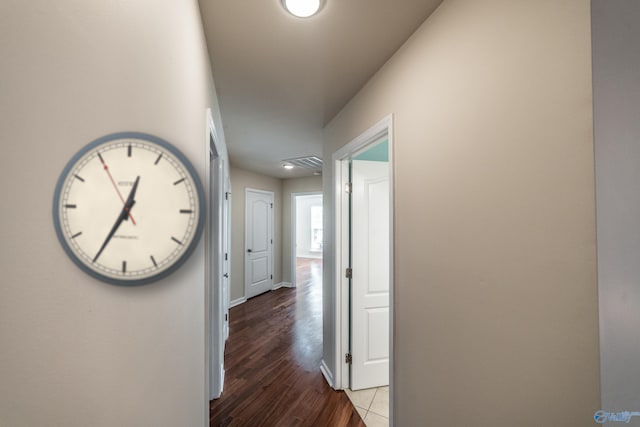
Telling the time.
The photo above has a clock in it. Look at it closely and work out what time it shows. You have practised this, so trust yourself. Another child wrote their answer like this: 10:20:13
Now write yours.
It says 12:34:55
